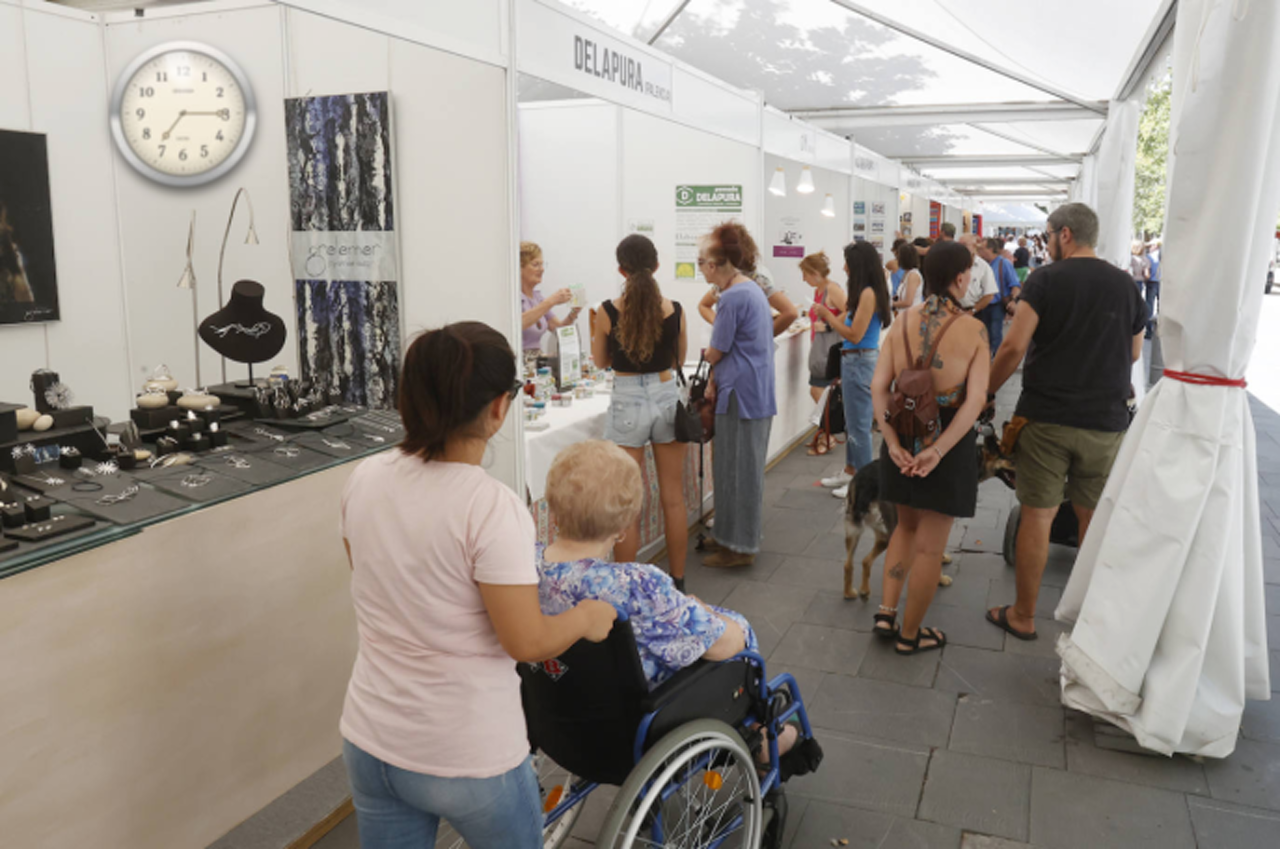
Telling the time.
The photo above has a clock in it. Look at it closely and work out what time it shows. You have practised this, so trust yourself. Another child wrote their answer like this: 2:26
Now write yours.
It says 7:15
